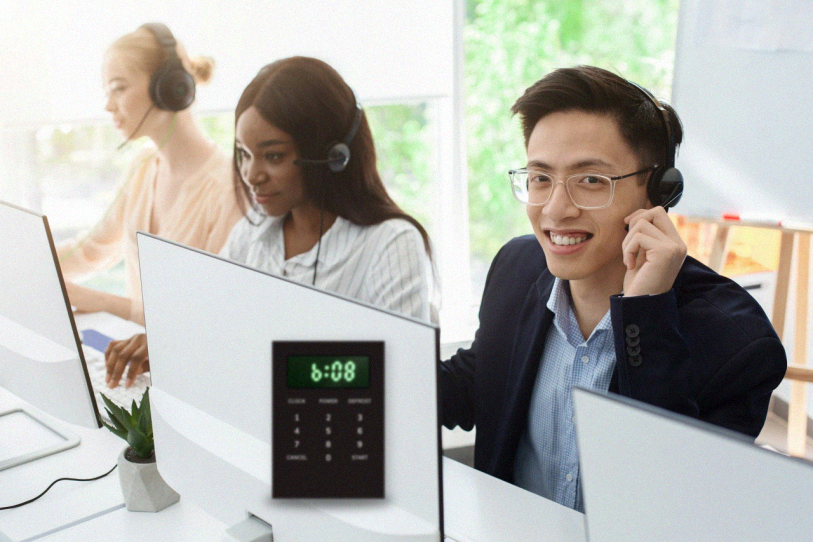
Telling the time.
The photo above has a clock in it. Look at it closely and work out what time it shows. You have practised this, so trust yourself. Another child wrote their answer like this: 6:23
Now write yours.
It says 6:08
